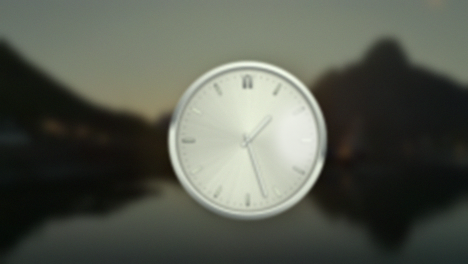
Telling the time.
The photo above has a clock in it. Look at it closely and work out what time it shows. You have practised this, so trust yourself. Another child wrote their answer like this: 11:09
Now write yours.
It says 1:27
